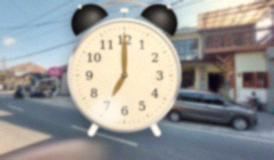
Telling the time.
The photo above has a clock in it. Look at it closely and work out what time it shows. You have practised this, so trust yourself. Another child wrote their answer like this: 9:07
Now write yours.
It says 7:00
